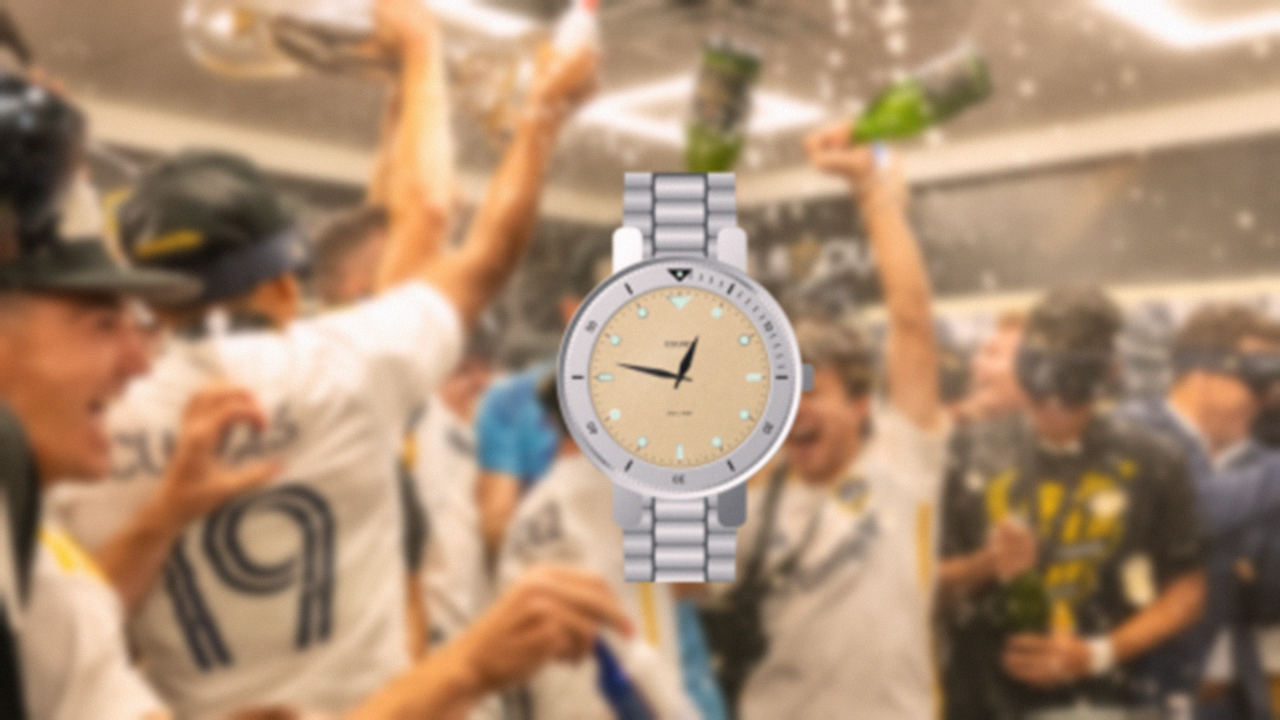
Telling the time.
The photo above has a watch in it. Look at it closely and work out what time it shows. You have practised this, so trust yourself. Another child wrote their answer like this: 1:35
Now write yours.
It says 12:47
